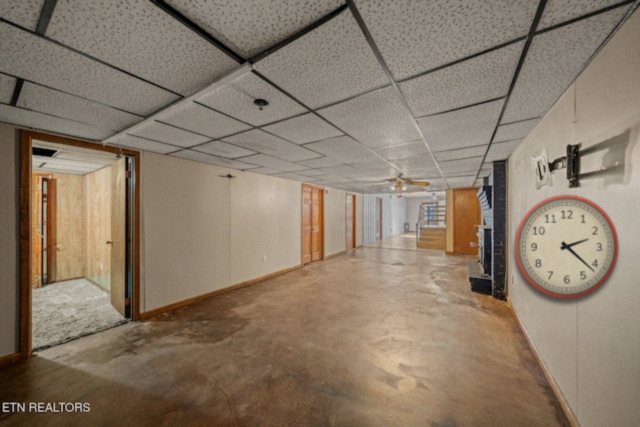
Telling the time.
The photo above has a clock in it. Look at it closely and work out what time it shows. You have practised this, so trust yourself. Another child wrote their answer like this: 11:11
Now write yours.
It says 2:22
